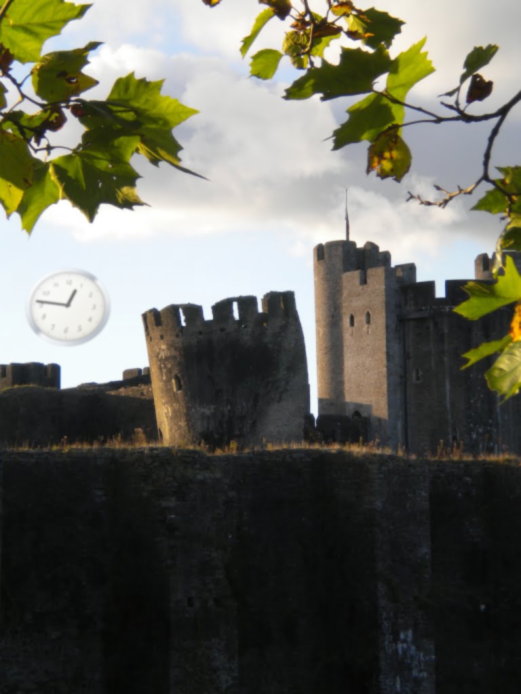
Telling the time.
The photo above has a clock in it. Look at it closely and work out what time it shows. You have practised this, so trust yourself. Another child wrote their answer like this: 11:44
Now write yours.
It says 12:46
